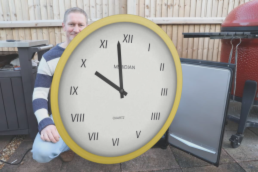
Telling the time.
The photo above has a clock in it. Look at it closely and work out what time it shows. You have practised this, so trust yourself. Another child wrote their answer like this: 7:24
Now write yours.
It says 9:58
